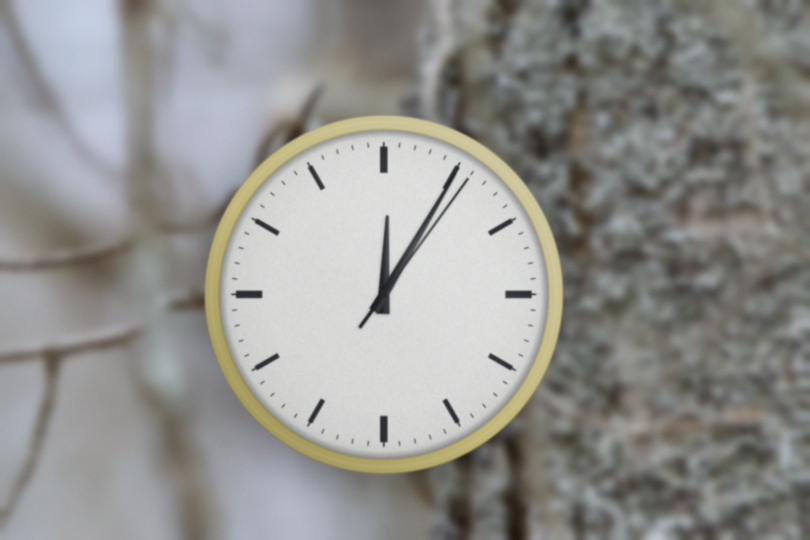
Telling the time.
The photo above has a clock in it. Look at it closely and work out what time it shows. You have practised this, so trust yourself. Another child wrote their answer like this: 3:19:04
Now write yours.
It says 12:05:06
